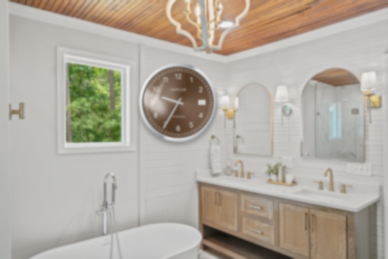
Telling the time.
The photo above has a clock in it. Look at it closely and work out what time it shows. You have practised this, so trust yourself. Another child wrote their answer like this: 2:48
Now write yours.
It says 9:35
